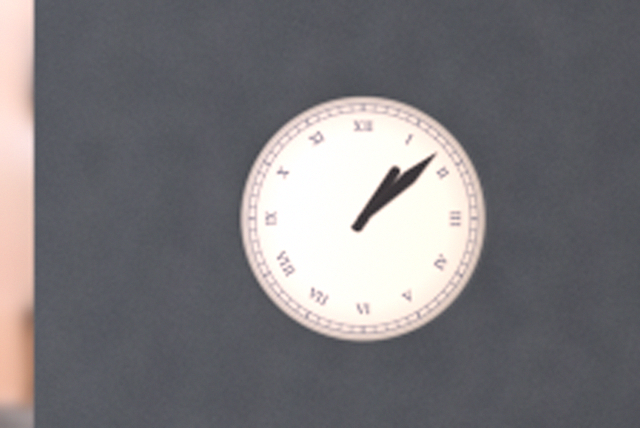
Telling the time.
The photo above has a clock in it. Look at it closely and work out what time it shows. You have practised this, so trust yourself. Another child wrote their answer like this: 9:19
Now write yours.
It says 1:08
